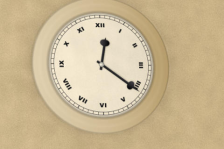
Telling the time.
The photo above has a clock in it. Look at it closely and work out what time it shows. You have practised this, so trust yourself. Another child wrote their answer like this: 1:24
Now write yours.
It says 12:21
